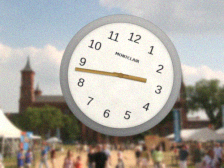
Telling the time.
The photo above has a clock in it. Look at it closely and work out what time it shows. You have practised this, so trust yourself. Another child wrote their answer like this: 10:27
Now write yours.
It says 2:43
